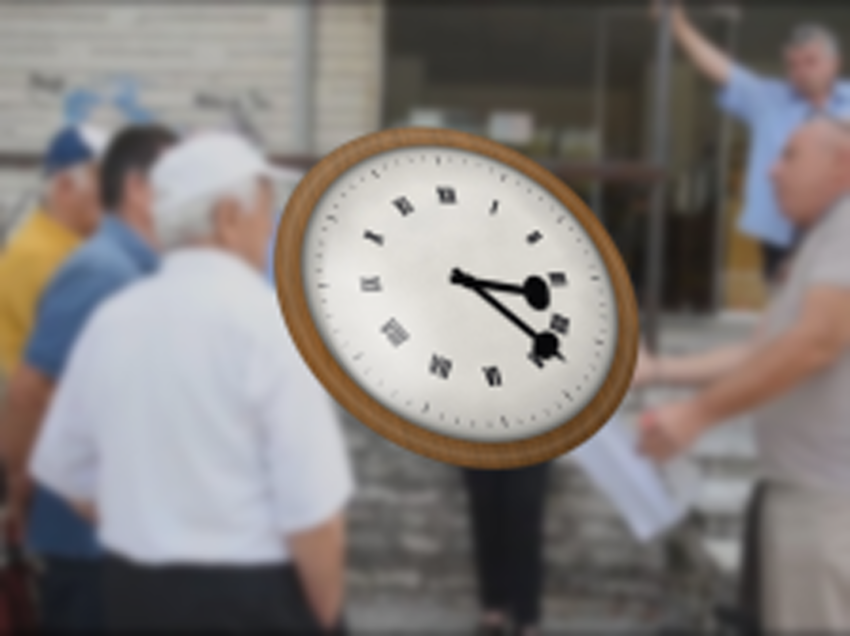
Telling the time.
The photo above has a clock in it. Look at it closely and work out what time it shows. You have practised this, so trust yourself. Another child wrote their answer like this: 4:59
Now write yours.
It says 3:23
